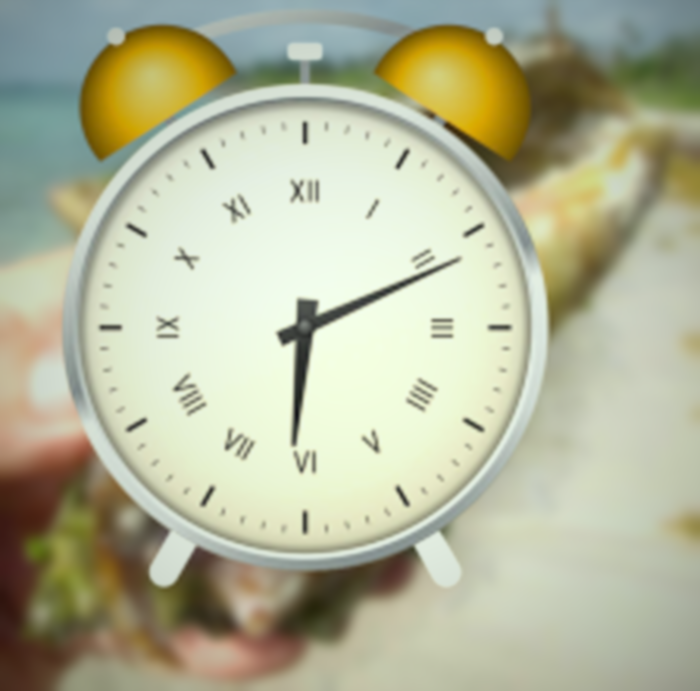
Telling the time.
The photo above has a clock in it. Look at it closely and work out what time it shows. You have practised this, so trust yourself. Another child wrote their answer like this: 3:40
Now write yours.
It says 6:11
